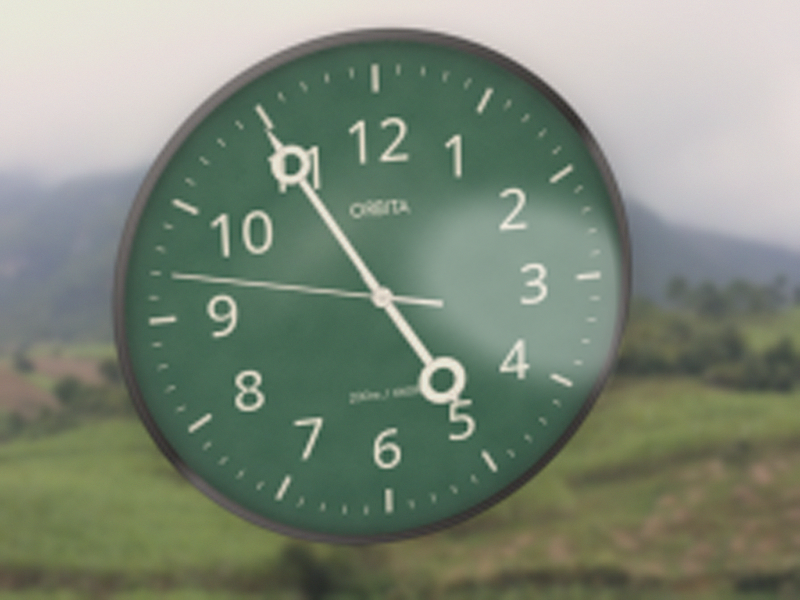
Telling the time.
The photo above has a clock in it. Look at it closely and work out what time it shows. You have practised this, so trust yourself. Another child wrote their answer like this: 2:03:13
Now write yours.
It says 4:54:47
